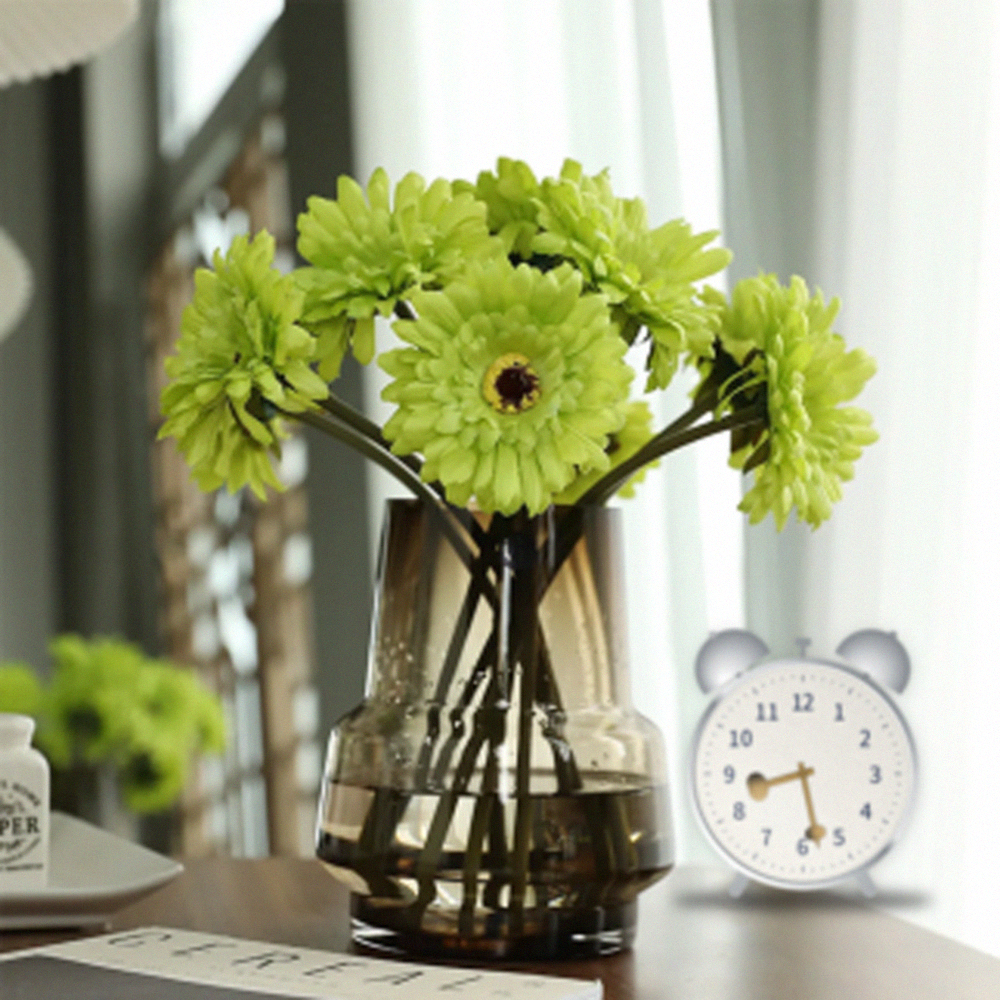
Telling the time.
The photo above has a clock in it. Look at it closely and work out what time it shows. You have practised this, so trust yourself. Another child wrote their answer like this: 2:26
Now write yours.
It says 8:28
